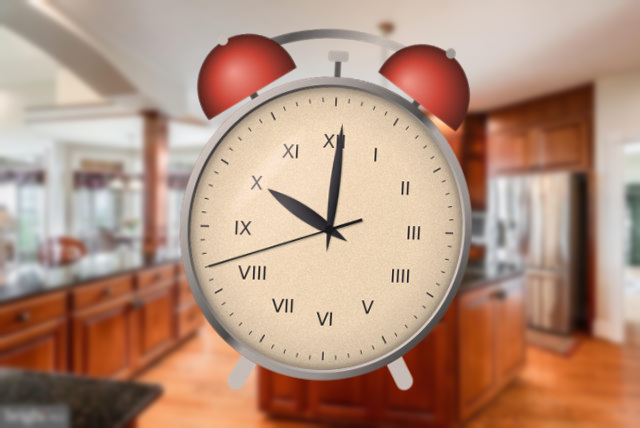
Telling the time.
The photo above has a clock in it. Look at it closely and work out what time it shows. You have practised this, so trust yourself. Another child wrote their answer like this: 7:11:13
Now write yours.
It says 10:00:42
